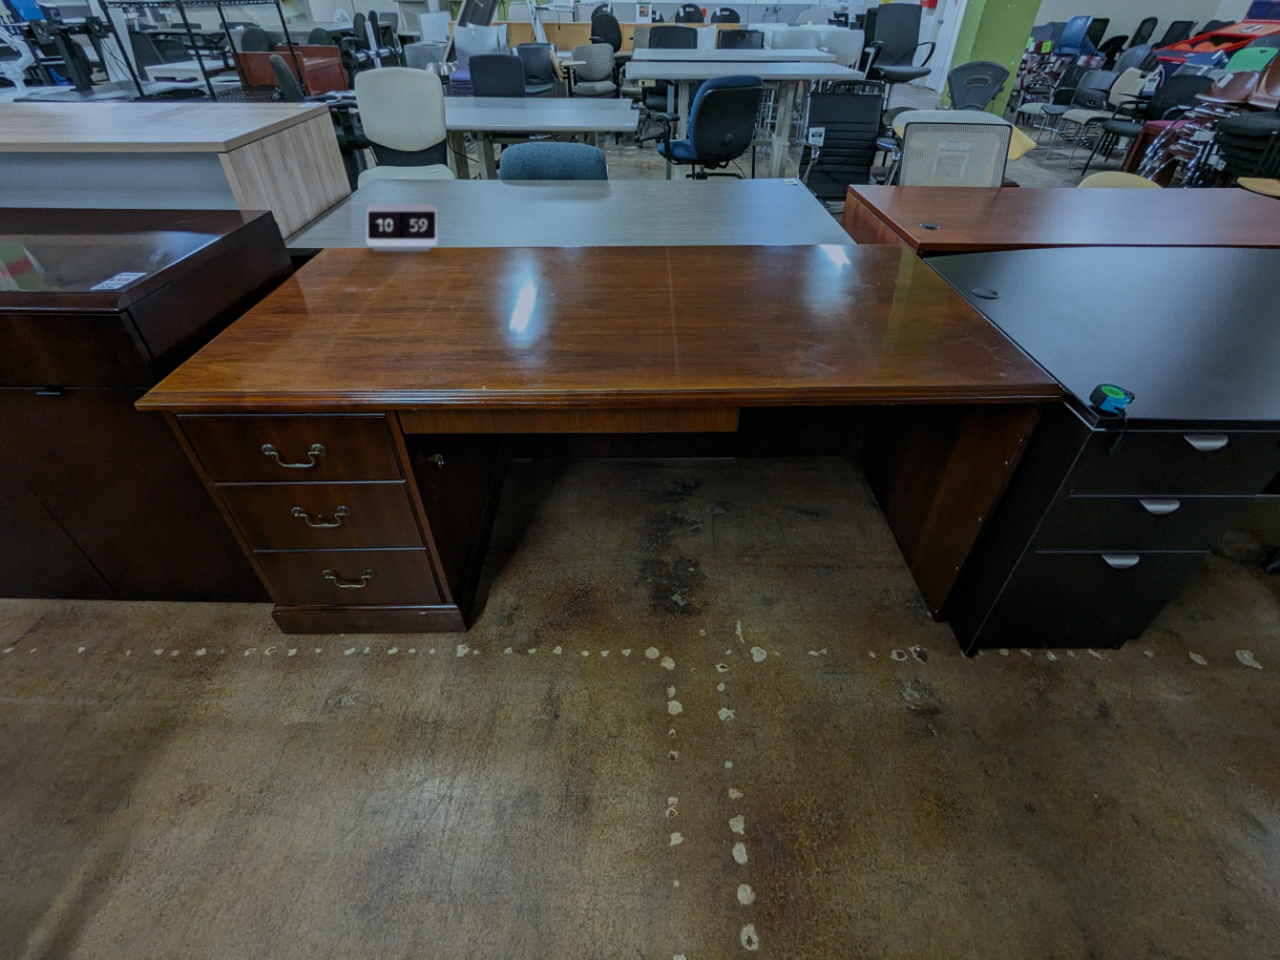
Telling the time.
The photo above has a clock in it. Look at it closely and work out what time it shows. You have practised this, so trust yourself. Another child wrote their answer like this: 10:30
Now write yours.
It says 10:59
